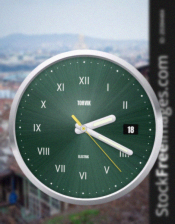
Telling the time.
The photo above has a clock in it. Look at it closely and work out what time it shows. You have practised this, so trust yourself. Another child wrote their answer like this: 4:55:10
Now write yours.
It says 2:19:23
